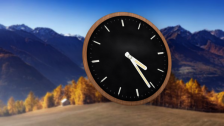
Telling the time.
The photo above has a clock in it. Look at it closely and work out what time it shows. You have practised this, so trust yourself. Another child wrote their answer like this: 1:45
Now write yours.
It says 4:26
